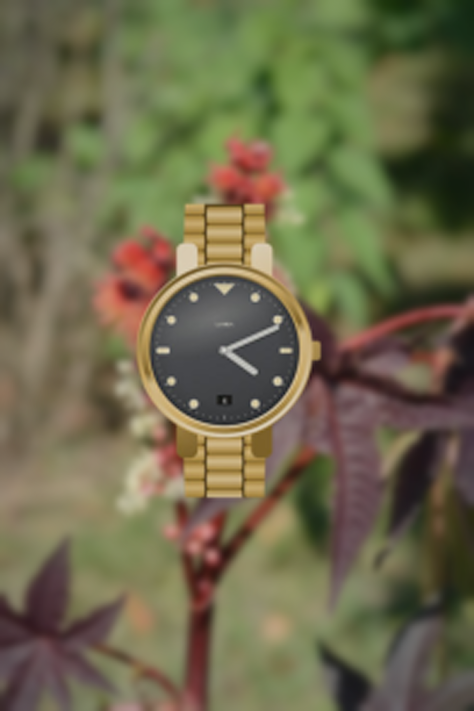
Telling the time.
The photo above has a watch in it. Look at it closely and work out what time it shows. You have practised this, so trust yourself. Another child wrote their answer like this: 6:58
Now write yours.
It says 4:11
